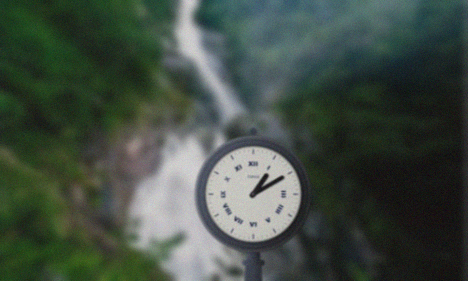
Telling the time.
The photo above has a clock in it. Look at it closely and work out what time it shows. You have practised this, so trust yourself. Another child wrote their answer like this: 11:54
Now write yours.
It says 1:10
